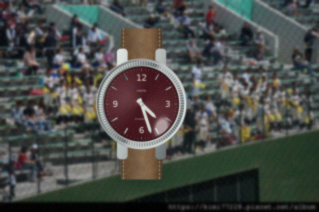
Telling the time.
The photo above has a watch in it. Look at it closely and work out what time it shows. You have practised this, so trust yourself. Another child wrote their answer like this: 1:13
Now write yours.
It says 4:27
